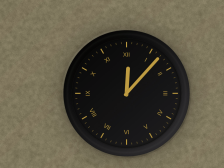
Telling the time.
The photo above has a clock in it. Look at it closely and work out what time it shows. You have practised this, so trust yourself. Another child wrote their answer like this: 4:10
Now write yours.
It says 12:07
